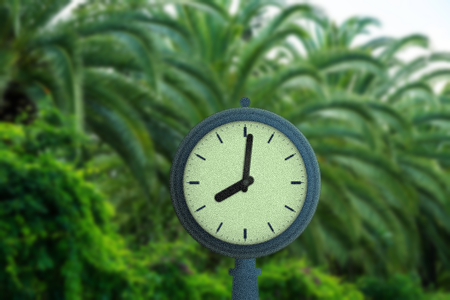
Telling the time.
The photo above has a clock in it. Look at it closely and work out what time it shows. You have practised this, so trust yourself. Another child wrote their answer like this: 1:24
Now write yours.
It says 8:01
